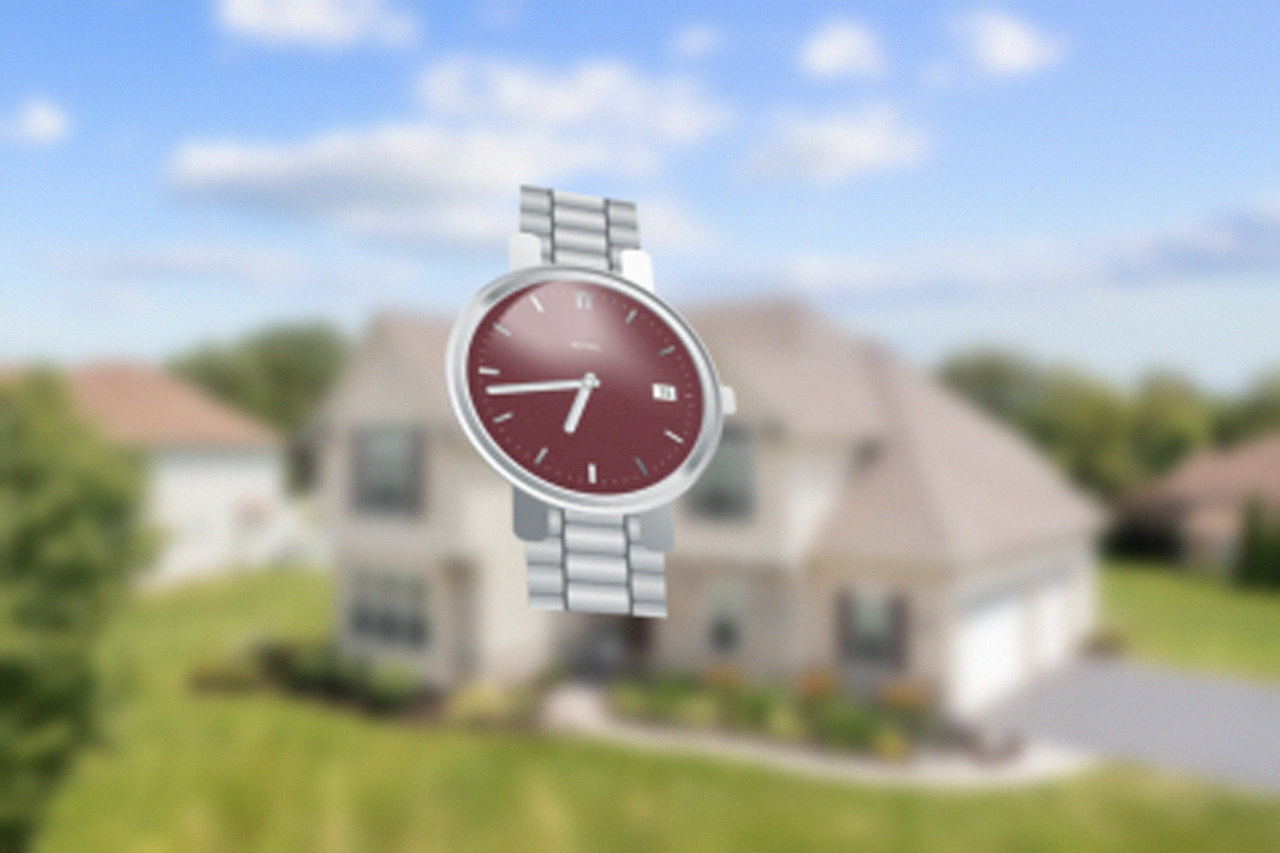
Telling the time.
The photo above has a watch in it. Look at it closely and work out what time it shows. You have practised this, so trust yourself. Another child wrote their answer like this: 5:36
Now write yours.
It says 6:43
